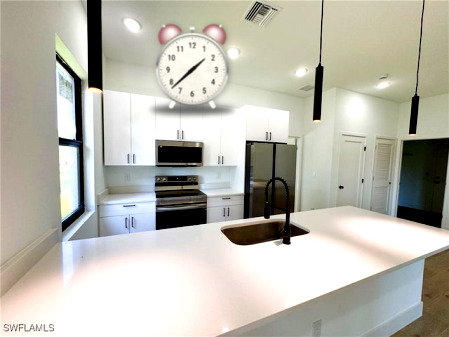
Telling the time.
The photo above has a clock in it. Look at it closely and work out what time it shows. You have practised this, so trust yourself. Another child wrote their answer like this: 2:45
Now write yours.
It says 1:38
